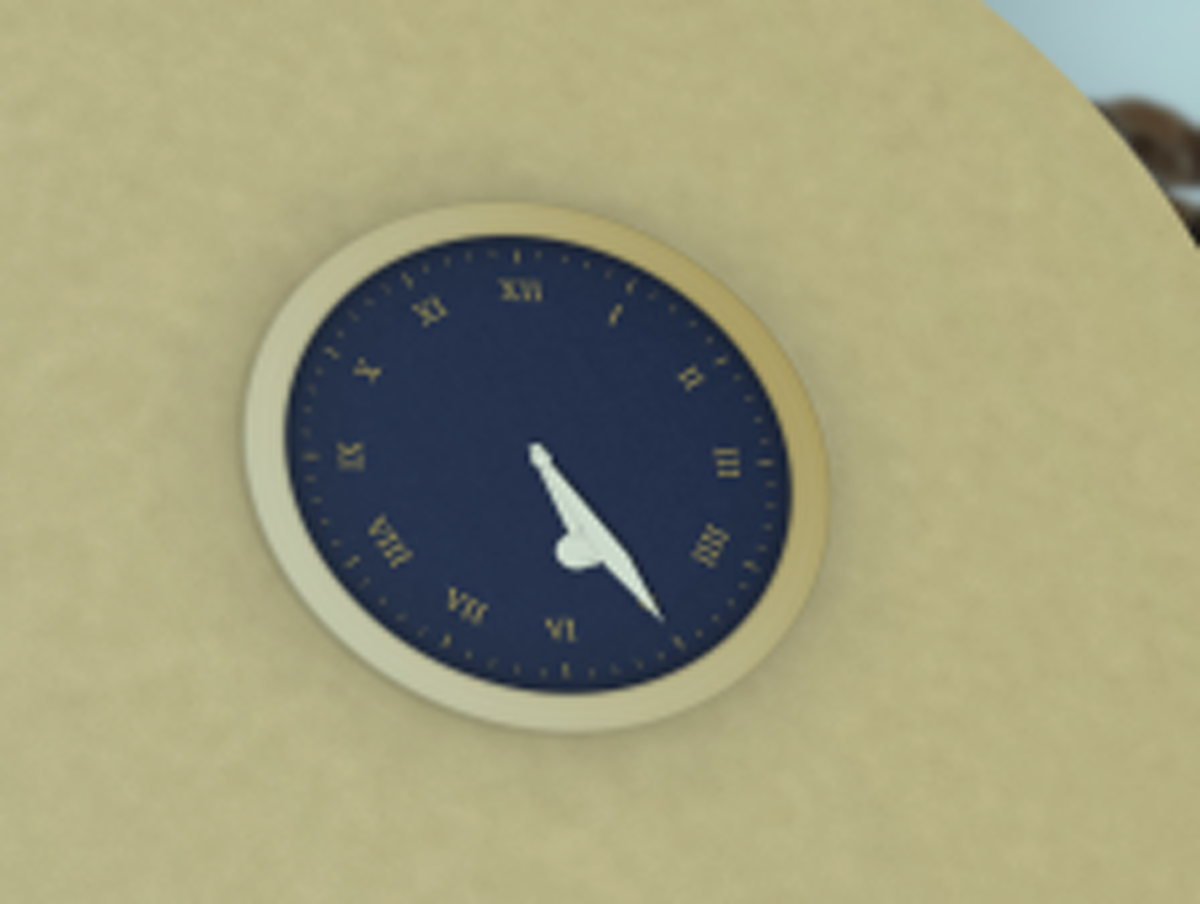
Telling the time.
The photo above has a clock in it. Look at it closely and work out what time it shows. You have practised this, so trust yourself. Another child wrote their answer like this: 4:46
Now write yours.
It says 5:25
